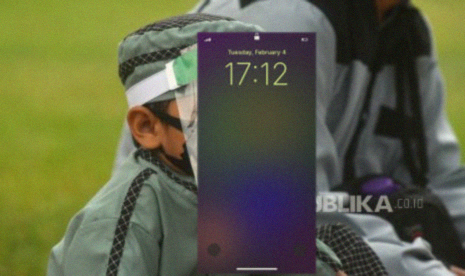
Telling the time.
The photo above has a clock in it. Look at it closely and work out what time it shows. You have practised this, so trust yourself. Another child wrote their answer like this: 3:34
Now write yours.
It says 17:12
